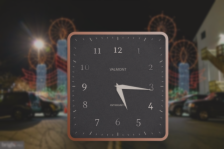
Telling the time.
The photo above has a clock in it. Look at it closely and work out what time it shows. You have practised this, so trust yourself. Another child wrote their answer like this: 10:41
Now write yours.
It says 5:16
